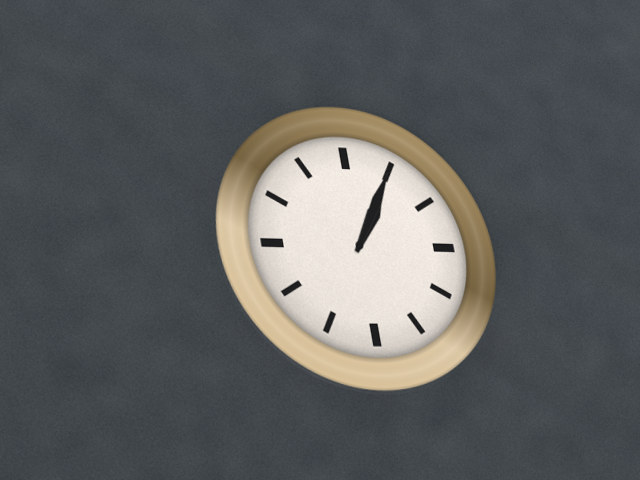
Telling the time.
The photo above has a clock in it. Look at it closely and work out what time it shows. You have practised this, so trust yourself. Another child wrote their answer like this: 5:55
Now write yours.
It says 1:05
